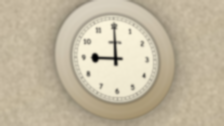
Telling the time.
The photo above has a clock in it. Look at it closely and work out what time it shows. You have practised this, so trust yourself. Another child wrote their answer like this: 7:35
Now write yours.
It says 9:00
